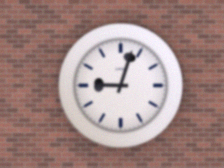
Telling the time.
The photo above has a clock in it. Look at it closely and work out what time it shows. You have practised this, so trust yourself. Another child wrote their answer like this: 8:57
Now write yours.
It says 9:03
